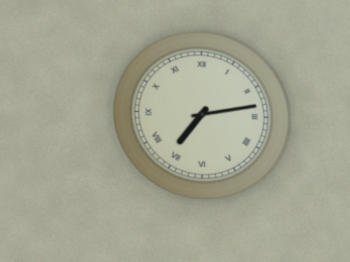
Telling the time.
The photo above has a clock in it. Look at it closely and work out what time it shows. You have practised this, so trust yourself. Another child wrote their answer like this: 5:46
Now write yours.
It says 7:13
